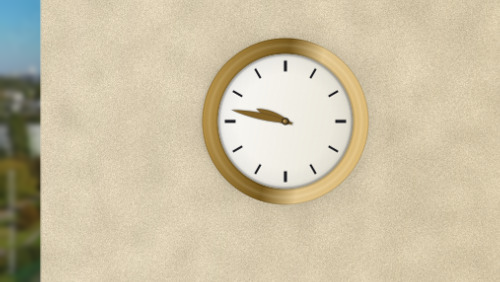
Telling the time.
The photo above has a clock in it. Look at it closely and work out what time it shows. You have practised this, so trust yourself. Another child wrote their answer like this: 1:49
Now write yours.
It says 9:47
